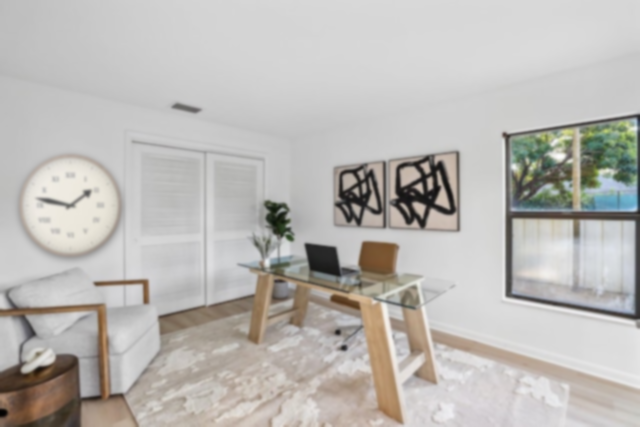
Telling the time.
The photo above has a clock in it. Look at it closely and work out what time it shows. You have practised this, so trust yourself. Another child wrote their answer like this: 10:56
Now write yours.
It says 1:47
